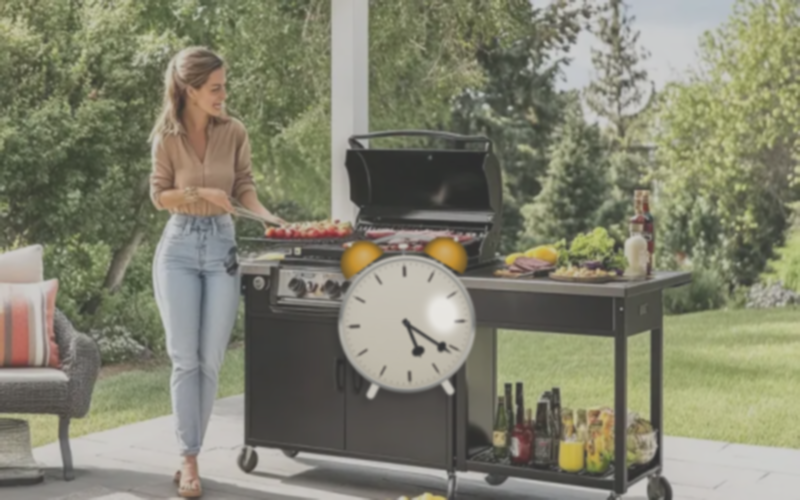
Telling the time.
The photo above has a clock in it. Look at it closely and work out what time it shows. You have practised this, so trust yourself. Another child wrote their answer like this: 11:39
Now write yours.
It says 5:21
